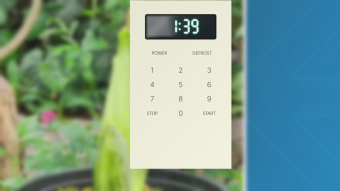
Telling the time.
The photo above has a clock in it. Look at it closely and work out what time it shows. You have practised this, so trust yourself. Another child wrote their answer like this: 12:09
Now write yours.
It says 1:39
